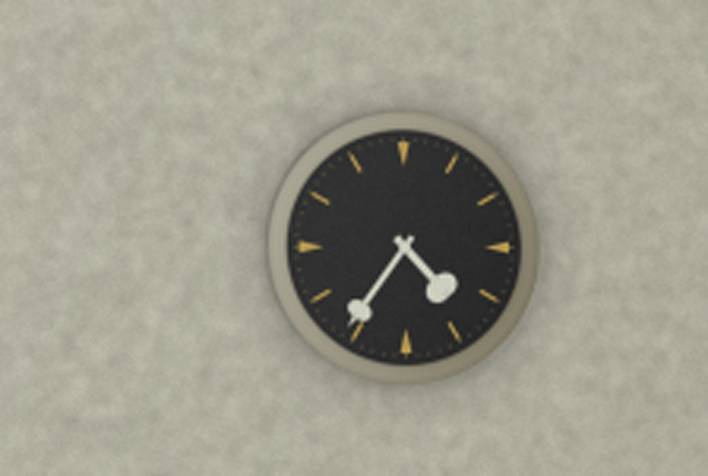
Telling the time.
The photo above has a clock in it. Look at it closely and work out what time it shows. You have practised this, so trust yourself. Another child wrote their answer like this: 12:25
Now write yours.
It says 4:36
